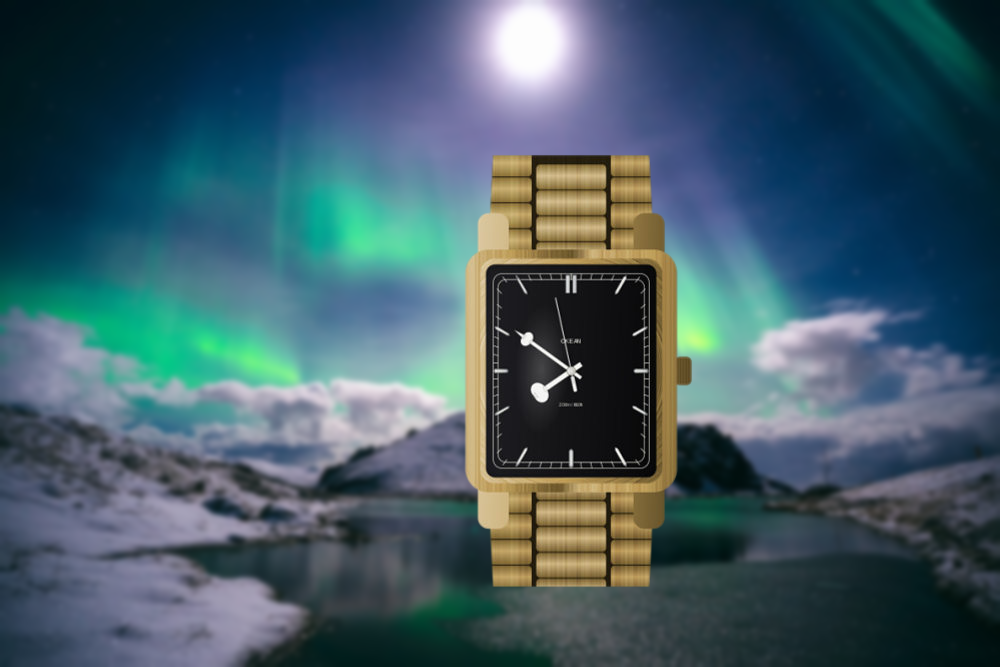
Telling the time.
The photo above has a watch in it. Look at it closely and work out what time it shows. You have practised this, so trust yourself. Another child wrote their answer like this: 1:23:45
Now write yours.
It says 7:50:58
